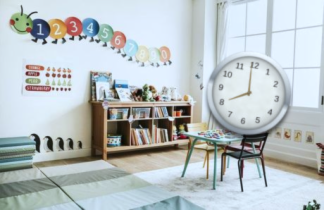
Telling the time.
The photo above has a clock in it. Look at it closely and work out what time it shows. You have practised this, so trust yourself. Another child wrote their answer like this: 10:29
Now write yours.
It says 7:59
